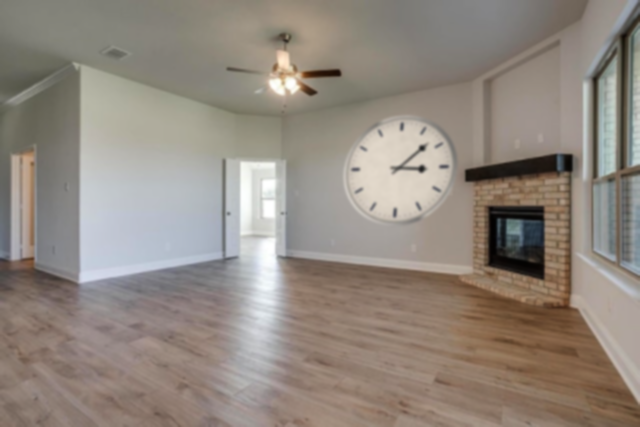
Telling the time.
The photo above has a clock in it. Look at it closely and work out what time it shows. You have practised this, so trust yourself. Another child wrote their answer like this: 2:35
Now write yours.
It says 3:08
